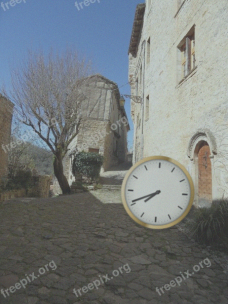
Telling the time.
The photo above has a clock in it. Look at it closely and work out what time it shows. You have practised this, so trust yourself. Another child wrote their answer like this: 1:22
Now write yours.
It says 7:41
